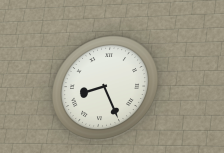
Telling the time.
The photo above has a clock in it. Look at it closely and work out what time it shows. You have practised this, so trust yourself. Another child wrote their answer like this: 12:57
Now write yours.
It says 8:25
